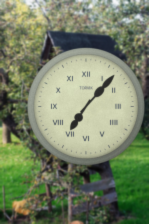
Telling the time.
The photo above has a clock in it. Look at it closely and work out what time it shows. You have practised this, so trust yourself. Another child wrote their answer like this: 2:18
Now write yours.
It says 7:07
